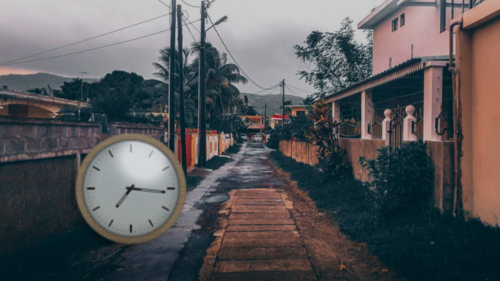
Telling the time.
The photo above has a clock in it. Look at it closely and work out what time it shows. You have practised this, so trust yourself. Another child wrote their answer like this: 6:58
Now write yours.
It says 7:16
